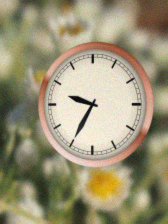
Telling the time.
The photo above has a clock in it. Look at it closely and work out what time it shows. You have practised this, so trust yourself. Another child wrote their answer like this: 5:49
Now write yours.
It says 9:35
